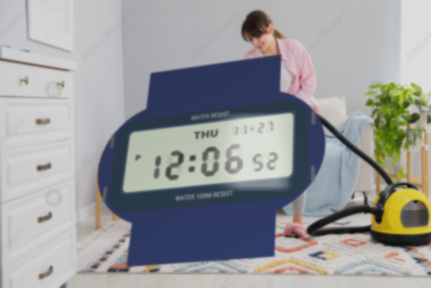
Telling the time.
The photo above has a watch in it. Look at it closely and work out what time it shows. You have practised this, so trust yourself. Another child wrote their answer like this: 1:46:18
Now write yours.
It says 12:06:52
